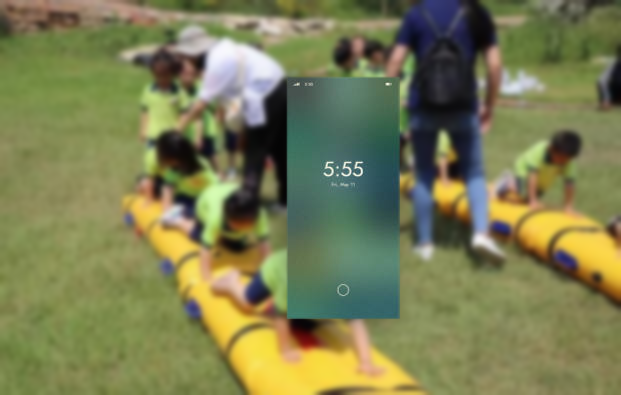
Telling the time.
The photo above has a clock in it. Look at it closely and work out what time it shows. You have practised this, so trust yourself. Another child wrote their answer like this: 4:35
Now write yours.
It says 5:55
